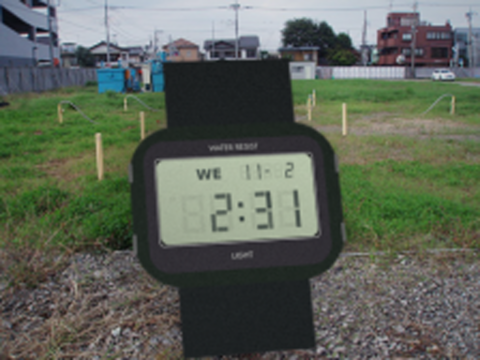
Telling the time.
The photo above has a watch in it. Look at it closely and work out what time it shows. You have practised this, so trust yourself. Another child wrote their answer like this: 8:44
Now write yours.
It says 2:31
